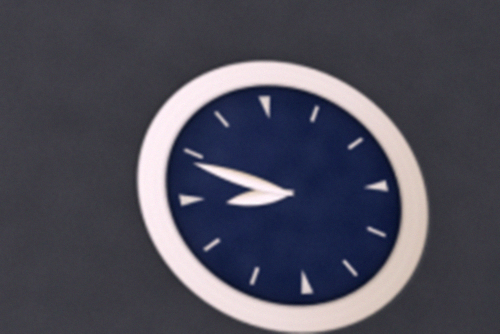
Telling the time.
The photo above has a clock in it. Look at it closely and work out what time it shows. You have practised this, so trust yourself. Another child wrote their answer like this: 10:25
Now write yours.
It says 8:49
